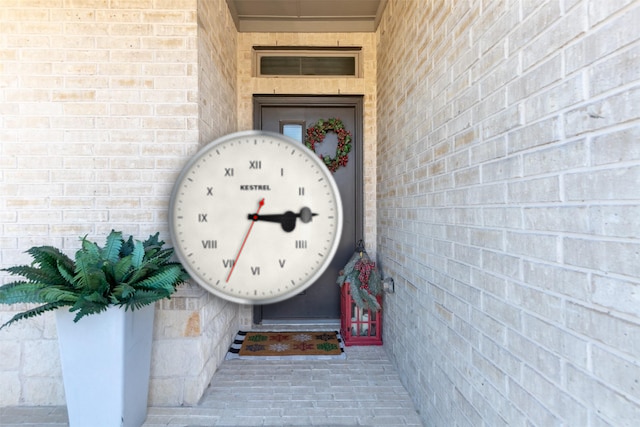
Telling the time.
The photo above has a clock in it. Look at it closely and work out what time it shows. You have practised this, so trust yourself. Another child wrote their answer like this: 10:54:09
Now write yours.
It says 3:14:34
